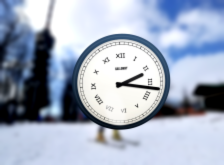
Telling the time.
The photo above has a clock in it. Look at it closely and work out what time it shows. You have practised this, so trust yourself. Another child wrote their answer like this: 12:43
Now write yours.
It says 2:17
